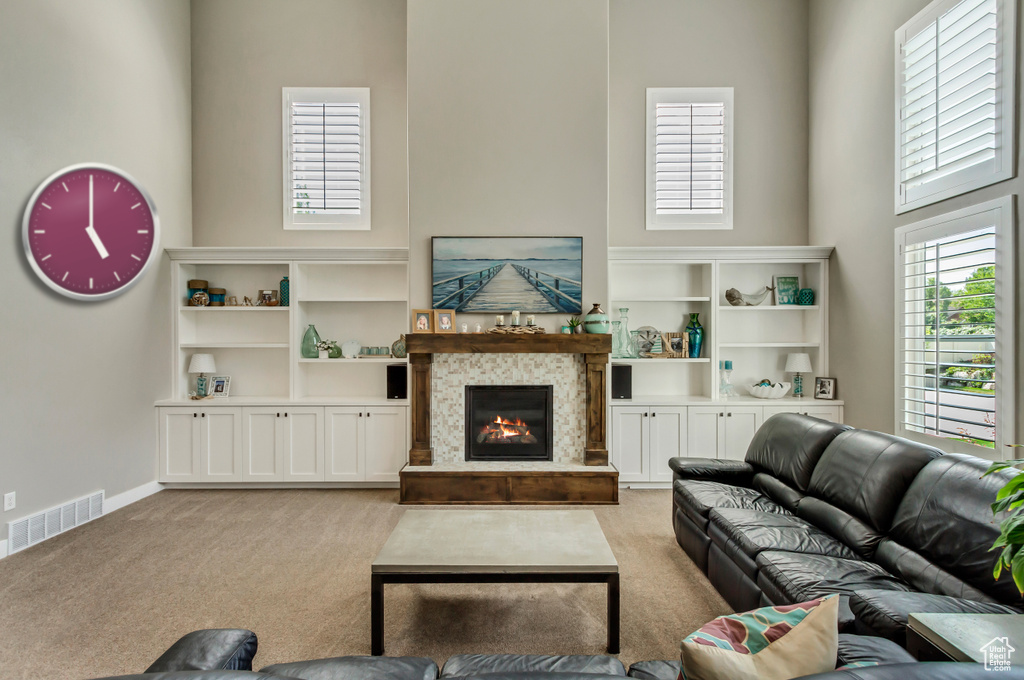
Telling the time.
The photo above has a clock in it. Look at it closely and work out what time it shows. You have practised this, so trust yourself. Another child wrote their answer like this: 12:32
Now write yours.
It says 5:00
